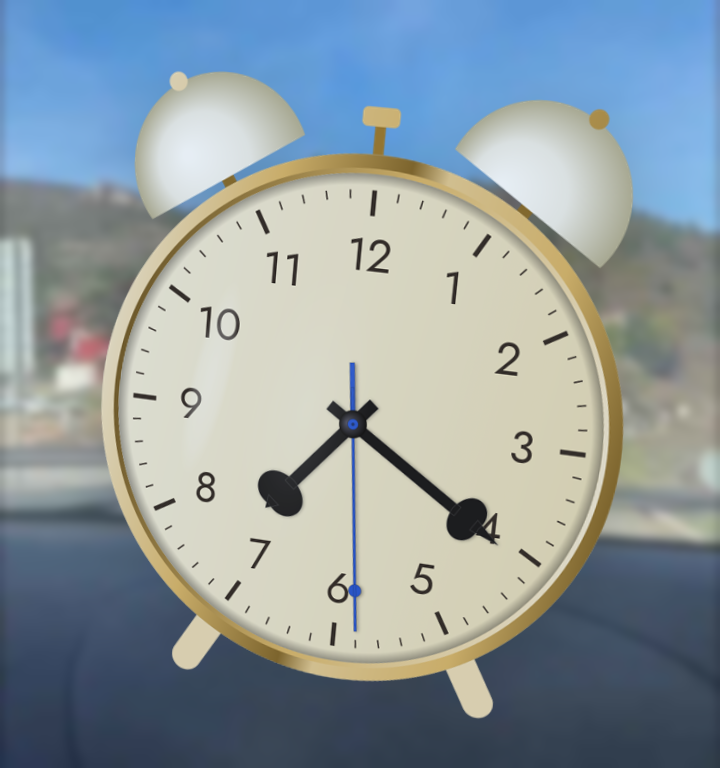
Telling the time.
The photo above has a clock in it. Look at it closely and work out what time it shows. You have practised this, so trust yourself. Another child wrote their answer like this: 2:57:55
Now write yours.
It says 7:20:29
